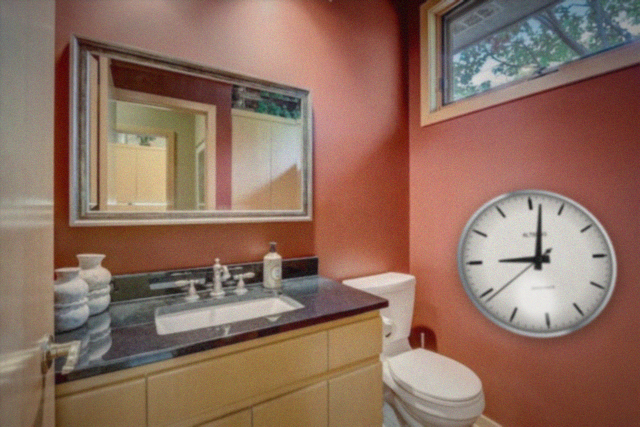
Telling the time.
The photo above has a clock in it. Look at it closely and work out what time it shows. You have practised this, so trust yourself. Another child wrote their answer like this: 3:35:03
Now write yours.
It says 9:01:39
